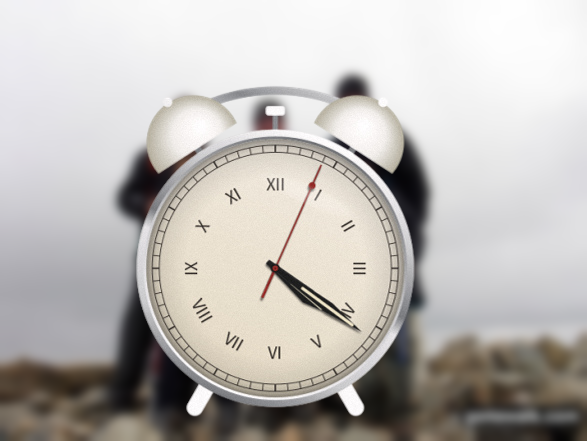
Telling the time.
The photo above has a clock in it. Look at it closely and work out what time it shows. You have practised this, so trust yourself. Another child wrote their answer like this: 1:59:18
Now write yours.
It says 4:21:04
